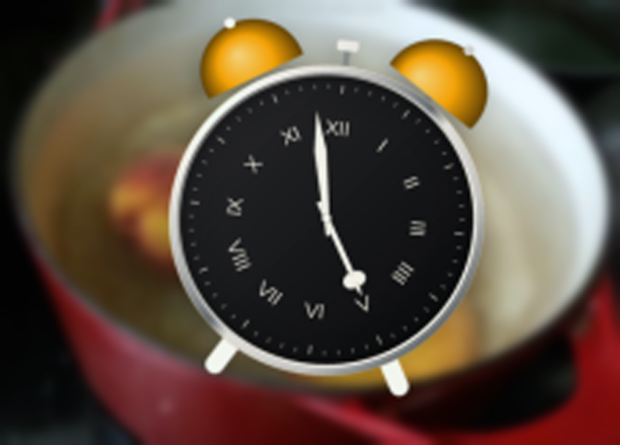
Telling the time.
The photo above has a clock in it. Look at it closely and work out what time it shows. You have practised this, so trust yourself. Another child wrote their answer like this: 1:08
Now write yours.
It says 4:58
